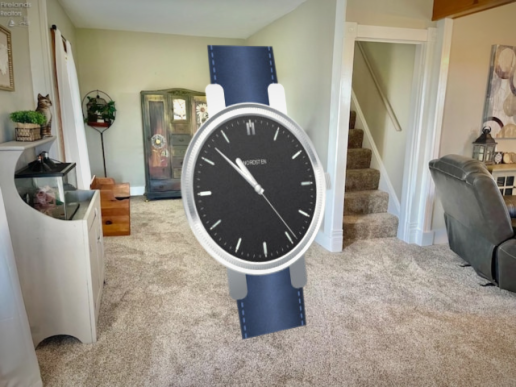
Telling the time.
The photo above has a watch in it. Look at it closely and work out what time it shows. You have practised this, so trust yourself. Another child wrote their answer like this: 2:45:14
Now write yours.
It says 10:52:24
